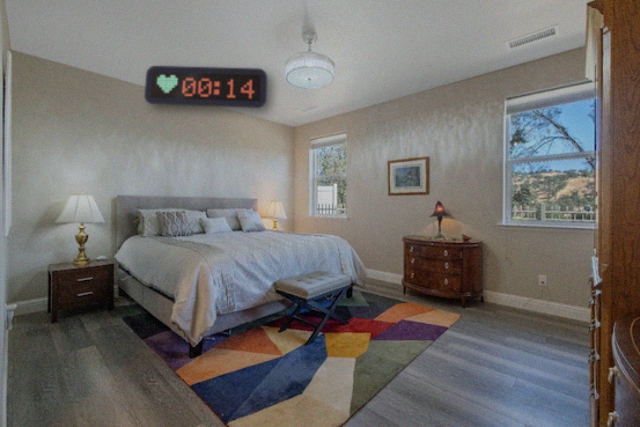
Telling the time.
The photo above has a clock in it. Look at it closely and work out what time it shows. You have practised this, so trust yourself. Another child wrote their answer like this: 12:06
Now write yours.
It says 0:14
